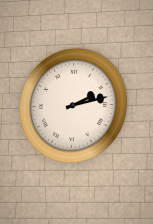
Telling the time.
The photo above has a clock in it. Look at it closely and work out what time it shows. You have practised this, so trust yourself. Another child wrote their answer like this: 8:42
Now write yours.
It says 2:13
